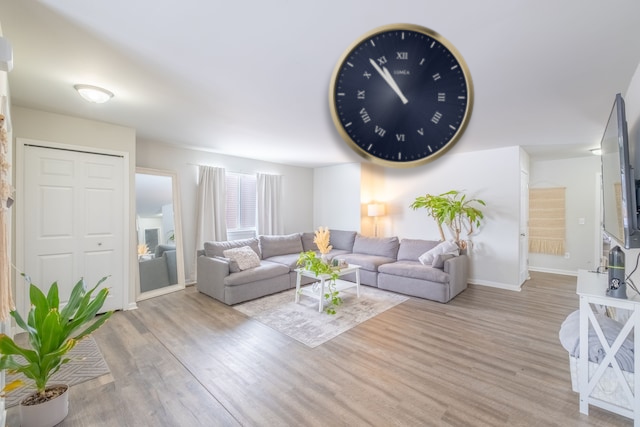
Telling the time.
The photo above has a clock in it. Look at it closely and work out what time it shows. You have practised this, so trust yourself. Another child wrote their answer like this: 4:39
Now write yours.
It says 10:53
